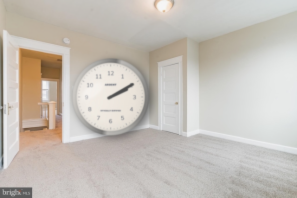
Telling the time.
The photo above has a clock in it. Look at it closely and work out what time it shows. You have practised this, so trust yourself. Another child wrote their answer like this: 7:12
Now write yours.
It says 2:10
